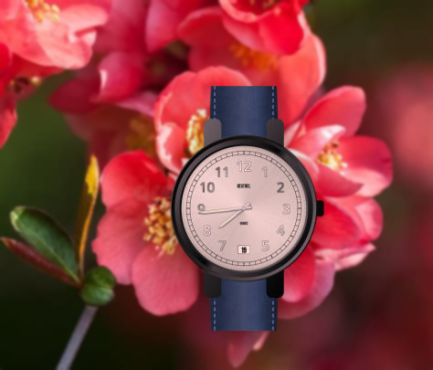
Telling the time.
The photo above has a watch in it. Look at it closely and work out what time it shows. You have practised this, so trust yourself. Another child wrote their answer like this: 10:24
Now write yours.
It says 7:44
